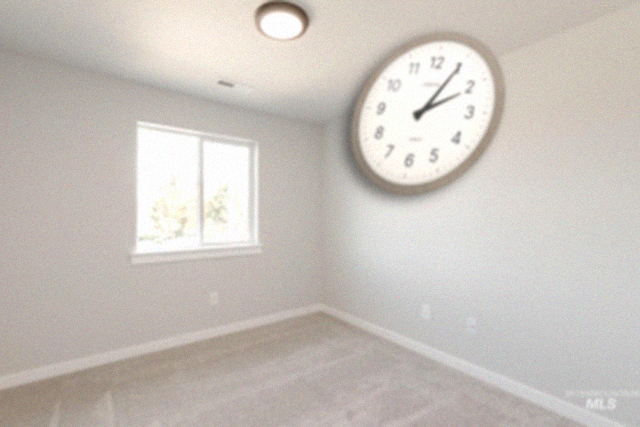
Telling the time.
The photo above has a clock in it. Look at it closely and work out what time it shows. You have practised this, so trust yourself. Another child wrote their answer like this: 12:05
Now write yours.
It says 2:05
